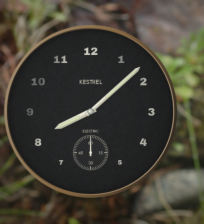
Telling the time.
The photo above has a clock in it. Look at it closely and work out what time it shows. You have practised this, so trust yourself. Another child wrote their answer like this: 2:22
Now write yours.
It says 8:08
